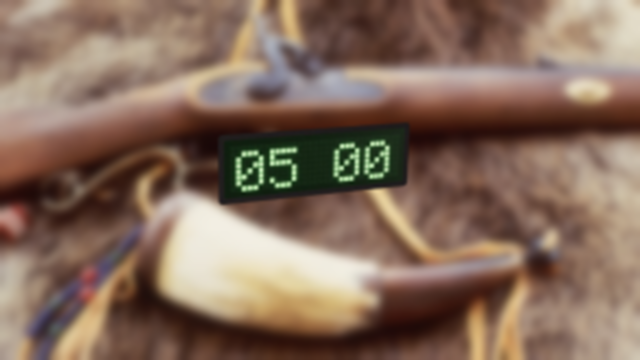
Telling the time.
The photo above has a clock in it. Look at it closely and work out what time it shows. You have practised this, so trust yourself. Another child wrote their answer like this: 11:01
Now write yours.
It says 5:00
